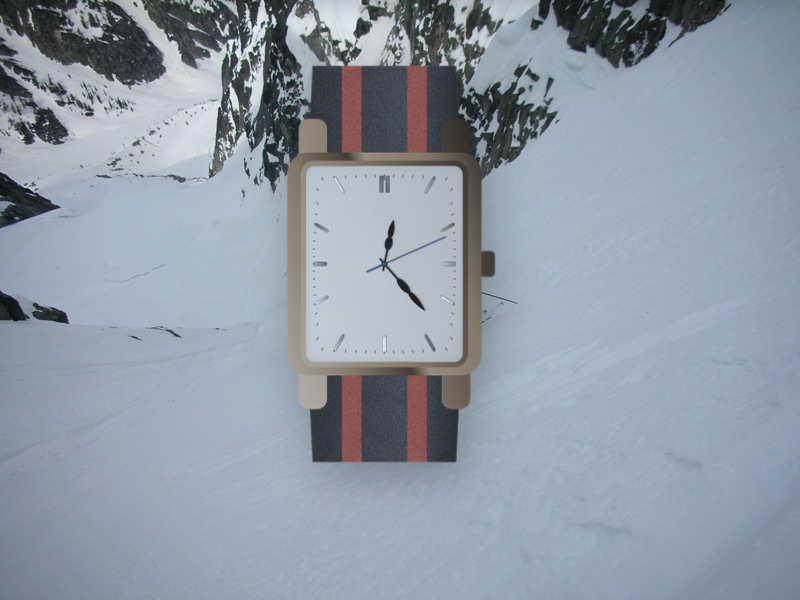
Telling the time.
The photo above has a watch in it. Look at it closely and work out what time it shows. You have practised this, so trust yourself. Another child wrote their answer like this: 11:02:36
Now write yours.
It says 12:23:11
